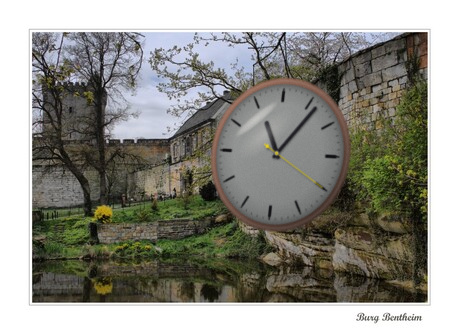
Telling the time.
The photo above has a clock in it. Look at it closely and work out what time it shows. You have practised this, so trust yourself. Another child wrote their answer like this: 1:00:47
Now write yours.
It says 11:06:20
